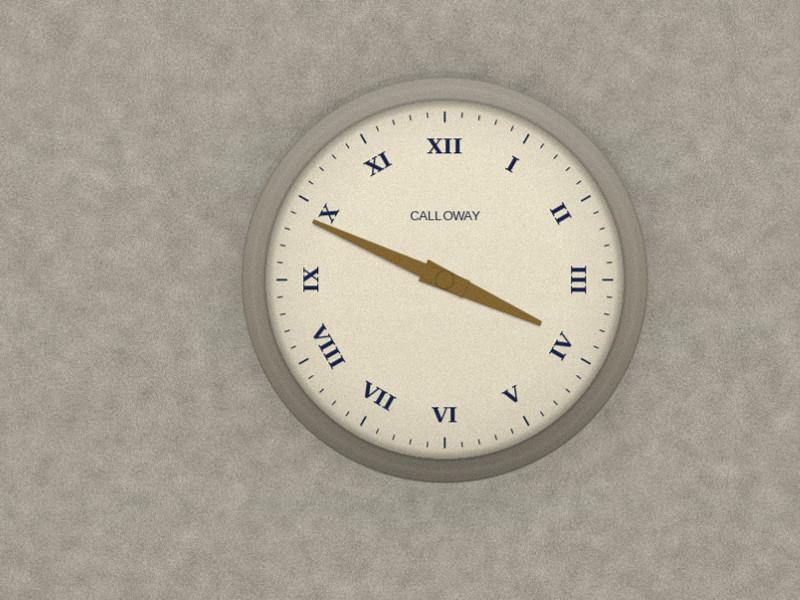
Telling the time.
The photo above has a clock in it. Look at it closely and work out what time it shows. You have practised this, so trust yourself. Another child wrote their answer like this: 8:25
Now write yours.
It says 3:49
